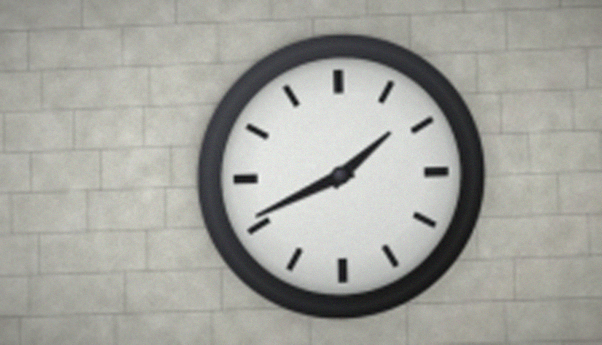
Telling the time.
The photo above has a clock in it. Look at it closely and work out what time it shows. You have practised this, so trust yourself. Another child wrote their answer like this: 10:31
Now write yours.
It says 1:41
